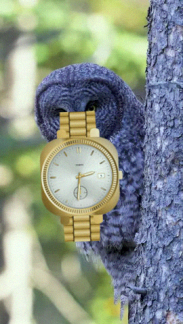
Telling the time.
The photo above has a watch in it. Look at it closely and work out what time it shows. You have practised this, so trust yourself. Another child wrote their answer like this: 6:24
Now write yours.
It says 2:31
